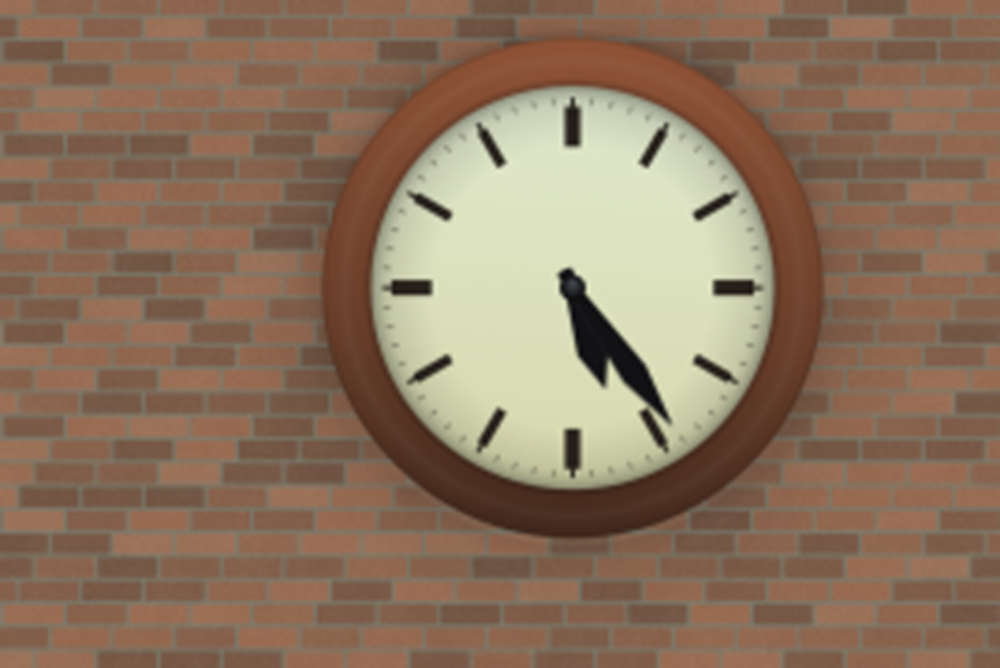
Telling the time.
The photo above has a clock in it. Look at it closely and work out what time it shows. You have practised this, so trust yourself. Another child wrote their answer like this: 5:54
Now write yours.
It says 5:24
